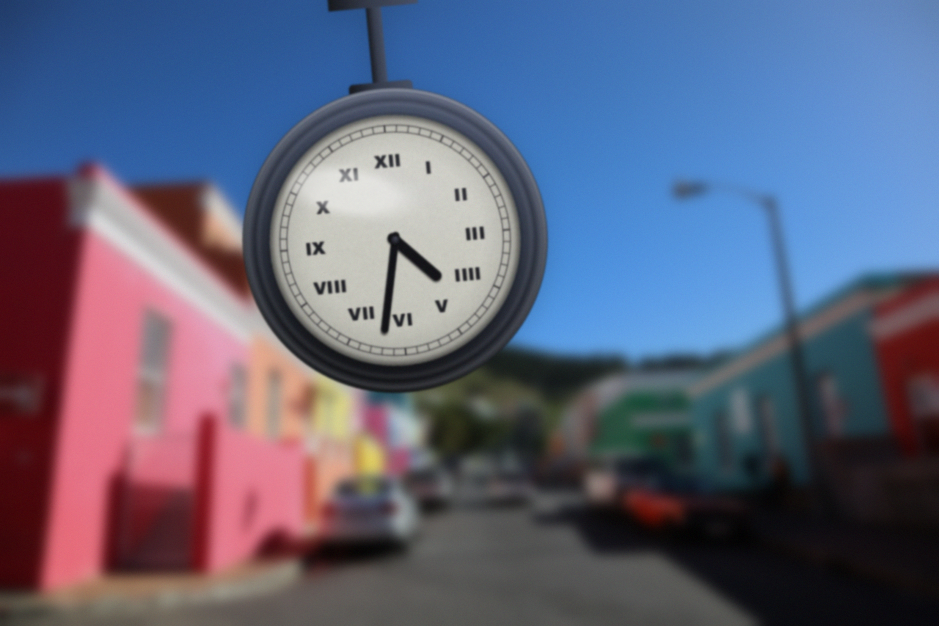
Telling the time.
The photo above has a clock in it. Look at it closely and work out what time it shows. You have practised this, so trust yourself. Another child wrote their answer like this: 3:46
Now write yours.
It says 4:32
